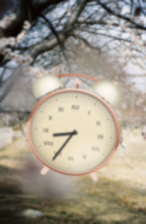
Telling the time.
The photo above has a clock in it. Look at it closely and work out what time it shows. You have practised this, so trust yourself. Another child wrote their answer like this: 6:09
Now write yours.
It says 8:35
